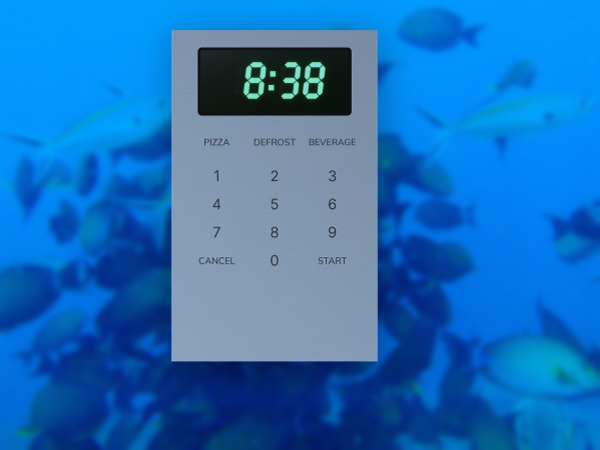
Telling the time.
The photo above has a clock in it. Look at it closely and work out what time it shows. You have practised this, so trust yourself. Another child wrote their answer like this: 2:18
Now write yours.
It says 8:38
